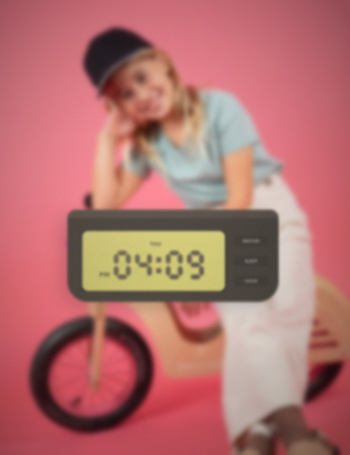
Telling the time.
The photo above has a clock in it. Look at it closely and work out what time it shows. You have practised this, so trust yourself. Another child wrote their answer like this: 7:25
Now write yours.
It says 4:09
